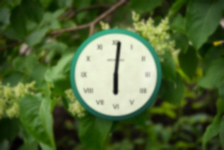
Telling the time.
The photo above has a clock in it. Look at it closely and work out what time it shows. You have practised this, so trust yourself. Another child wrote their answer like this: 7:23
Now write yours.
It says 6:01
